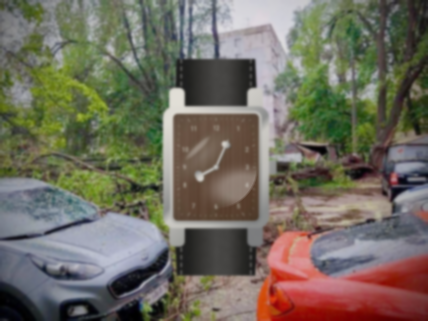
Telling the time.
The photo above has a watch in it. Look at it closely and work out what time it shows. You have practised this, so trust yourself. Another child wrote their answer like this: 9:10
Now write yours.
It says 8:04
